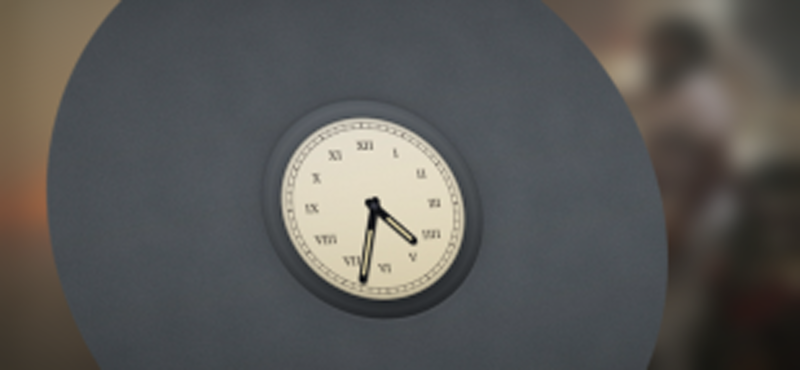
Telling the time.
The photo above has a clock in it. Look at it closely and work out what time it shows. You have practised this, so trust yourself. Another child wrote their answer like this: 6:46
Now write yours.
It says 4:33
